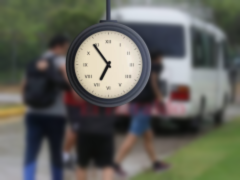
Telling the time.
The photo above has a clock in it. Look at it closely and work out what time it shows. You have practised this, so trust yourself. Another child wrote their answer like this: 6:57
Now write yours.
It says 6:54
